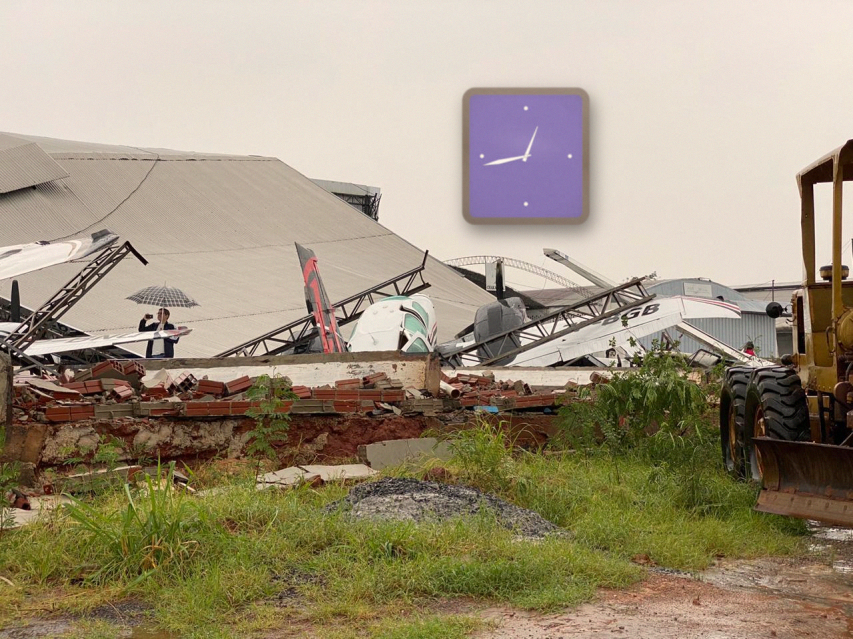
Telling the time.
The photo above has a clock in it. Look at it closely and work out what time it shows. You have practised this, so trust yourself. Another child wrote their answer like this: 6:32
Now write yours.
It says 12:43
